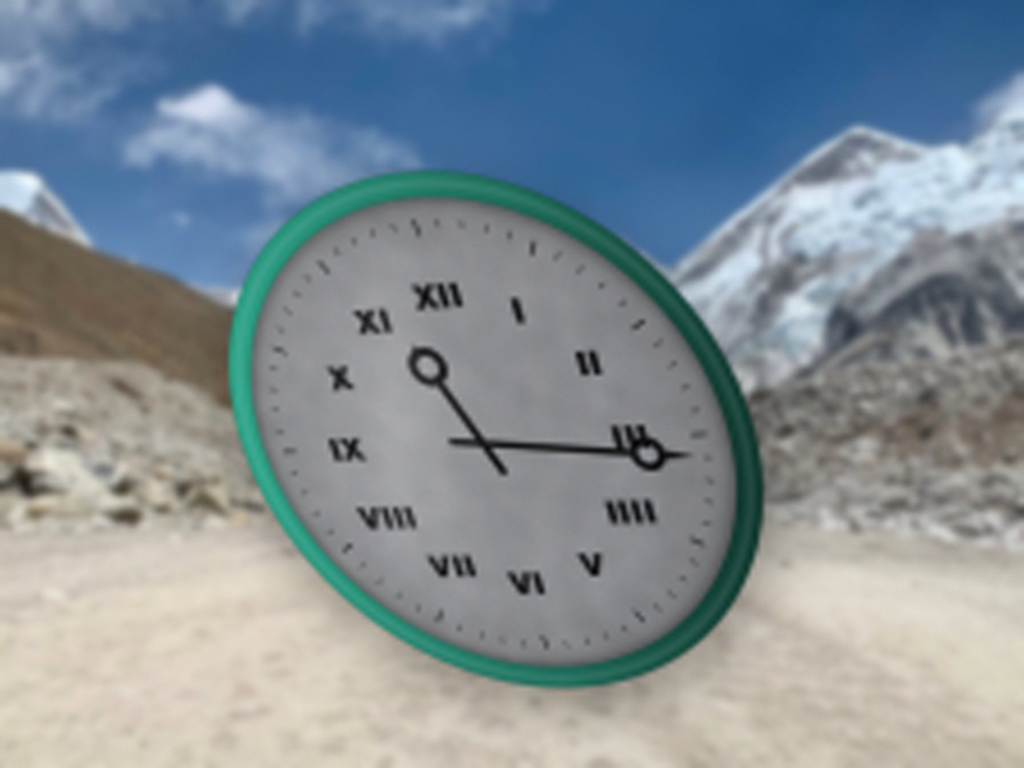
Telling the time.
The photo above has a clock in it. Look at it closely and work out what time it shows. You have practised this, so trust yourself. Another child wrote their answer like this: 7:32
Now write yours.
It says 11:16
